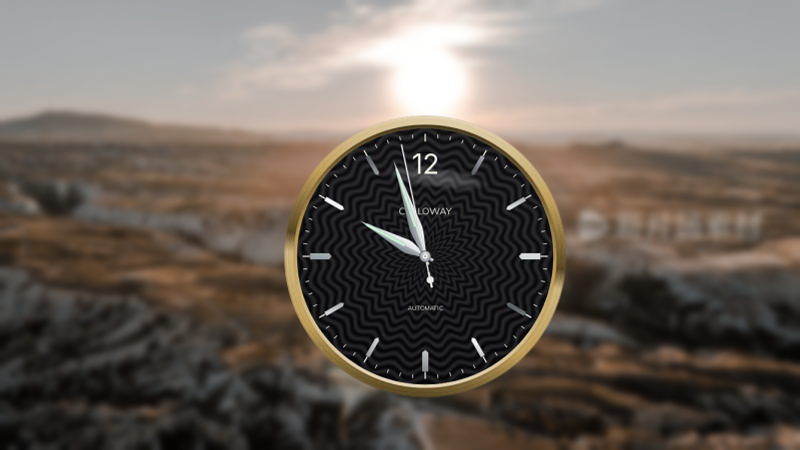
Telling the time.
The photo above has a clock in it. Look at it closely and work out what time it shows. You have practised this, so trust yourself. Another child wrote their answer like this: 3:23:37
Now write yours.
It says 9:56:58
